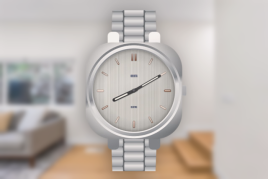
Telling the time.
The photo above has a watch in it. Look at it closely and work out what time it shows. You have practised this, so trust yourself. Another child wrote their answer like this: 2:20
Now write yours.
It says 8:10
